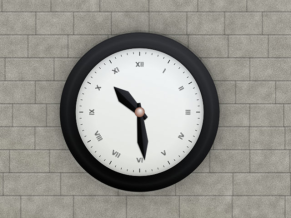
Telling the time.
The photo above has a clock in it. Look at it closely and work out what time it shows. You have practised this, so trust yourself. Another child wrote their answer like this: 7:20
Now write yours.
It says 10:29
